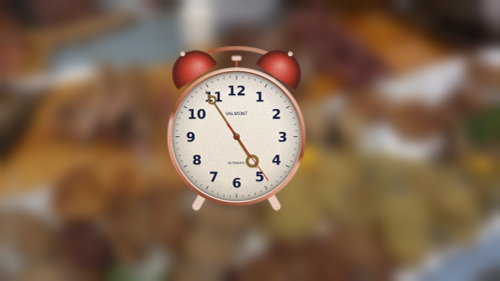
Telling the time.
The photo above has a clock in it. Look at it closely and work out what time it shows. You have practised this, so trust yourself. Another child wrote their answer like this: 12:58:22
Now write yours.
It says 4:54:24
